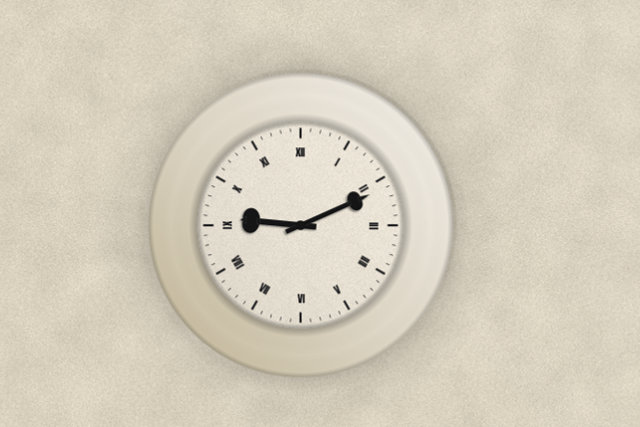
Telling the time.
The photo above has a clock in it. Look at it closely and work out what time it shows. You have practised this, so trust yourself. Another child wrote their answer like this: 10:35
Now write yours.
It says 9:11
